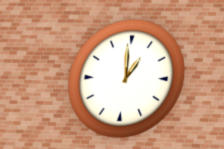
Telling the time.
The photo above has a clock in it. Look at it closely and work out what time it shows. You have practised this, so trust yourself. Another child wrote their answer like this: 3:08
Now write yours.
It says 12:59
